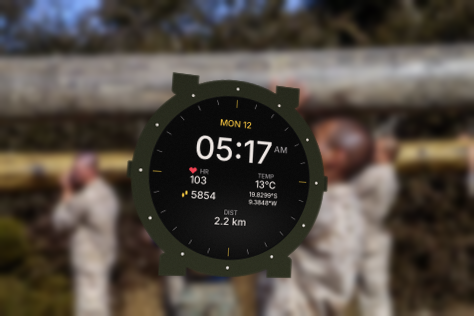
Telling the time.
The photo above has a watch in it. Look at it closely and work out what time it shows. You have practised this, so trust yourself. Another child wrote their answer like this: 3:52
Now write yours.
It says 5:17
